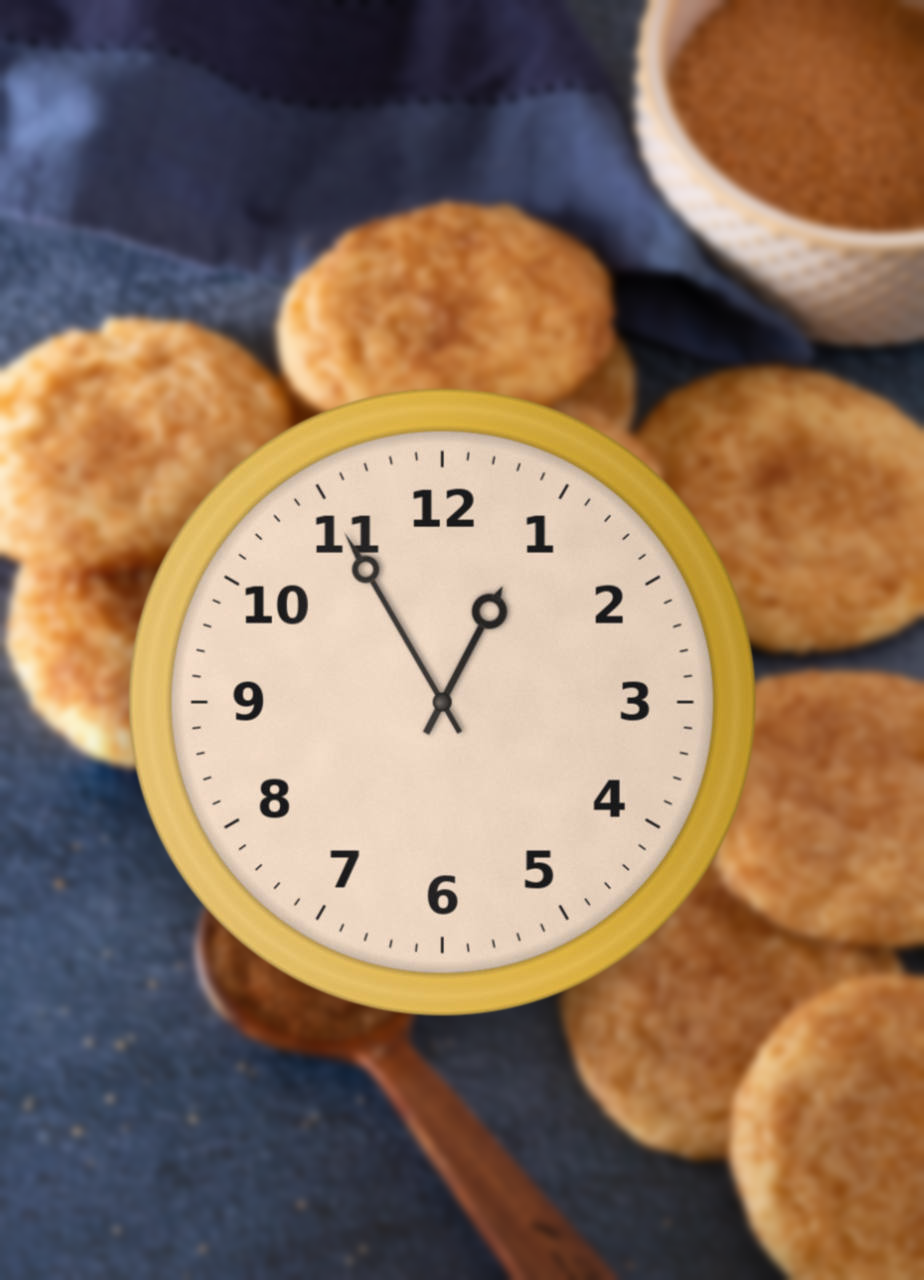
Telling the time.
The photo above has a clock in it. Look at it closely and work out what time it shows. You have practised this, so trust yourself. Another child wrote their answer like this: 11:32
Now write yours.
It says 12:55
